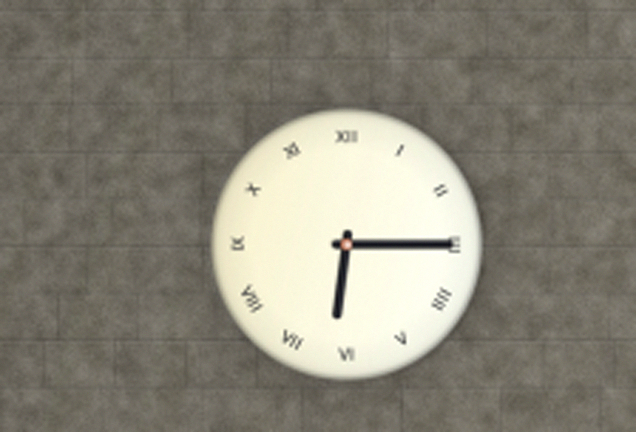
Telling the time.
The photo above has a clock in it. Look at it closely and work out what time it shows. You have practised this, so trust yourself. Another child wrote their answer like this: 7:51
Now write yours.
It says 6:15
